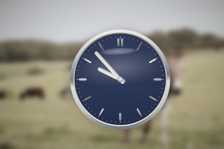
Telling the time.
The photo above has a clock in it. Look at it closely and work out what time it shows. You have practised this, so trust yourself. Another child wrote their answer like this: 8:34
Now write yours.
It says 9:53
